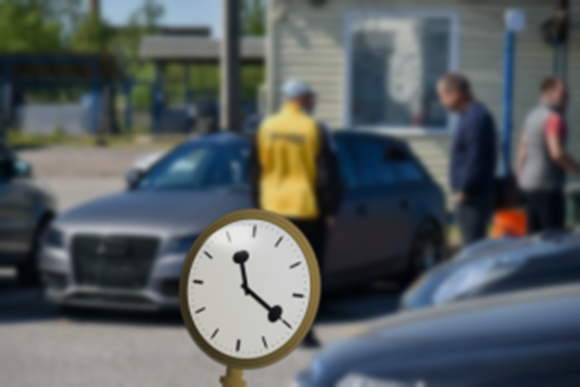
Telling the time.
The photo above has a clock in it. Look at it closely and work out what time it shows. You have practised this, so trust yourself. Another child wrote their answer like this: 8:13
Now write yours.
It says 11:20
